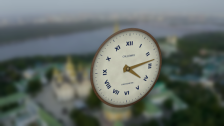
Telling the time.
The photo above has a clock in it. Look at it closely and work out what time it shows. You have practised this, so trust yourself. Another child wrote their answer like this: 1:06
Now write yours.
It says 4:13
